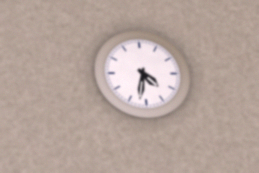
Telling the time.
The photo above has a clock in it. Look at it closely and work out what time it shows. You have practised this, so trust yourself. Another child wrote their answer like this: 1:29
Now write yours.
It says 4:32
